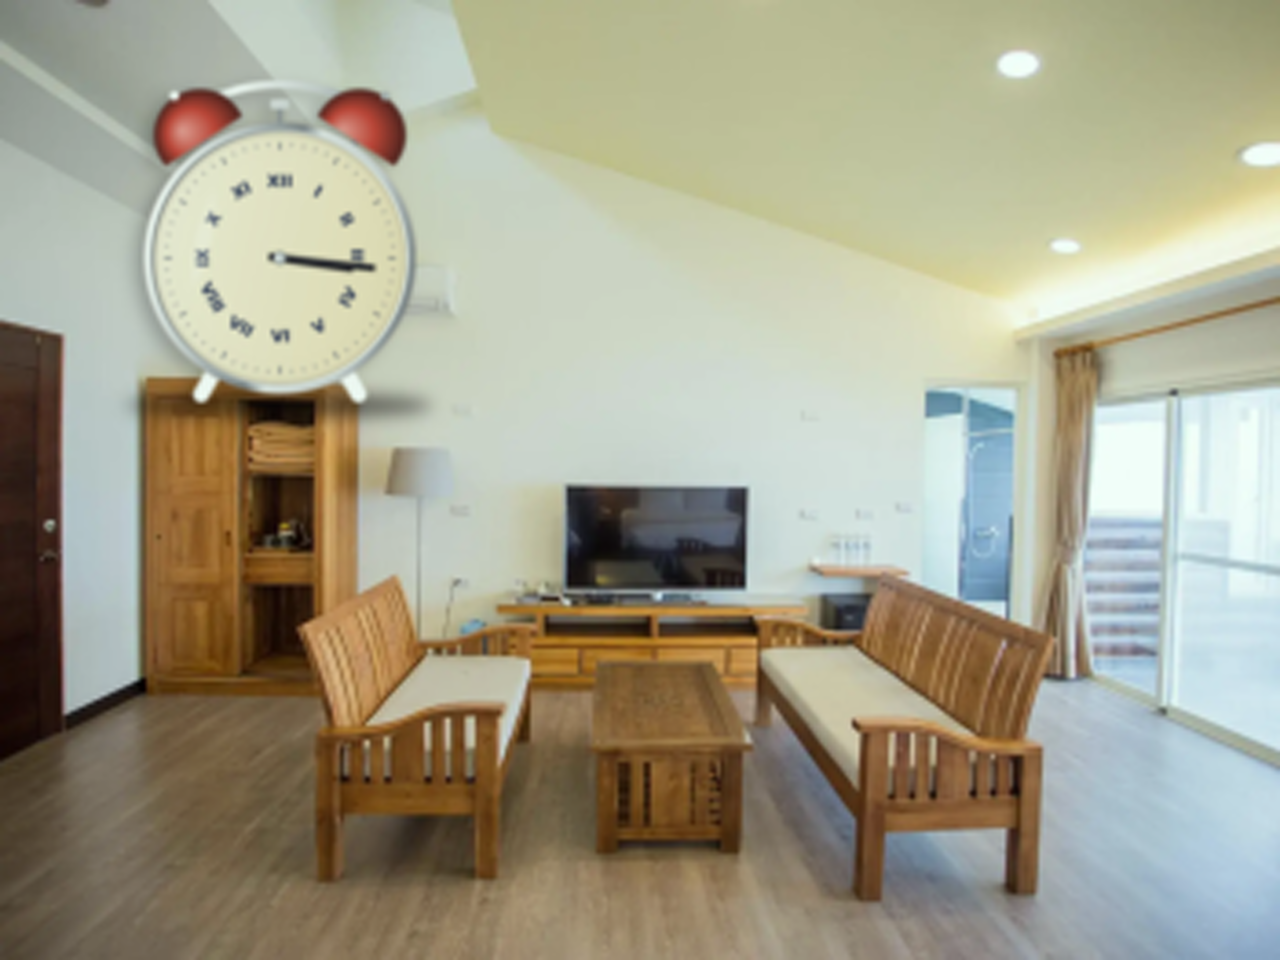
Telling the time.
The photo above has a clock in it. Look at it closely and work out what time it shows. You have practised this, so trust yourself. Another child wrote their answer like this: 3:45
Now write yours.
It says 3:16
